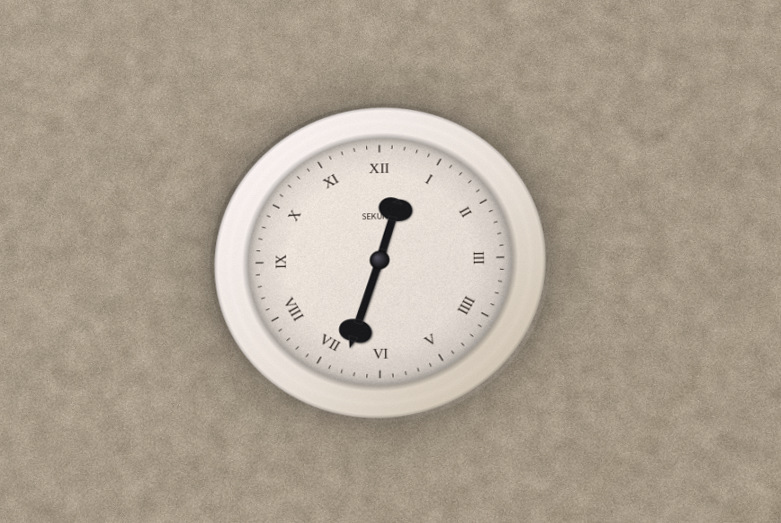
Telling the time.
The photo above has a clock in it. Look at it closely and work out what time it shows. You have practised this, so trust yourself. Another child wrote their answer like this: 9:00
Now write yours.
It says 12:33
